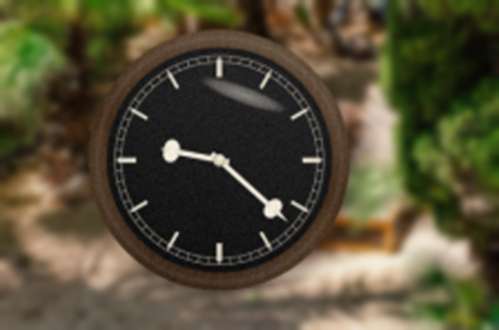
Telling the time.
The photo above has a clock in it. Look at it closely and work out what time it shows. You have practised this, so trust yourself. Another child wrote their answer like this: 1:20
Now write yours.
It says 9:22
